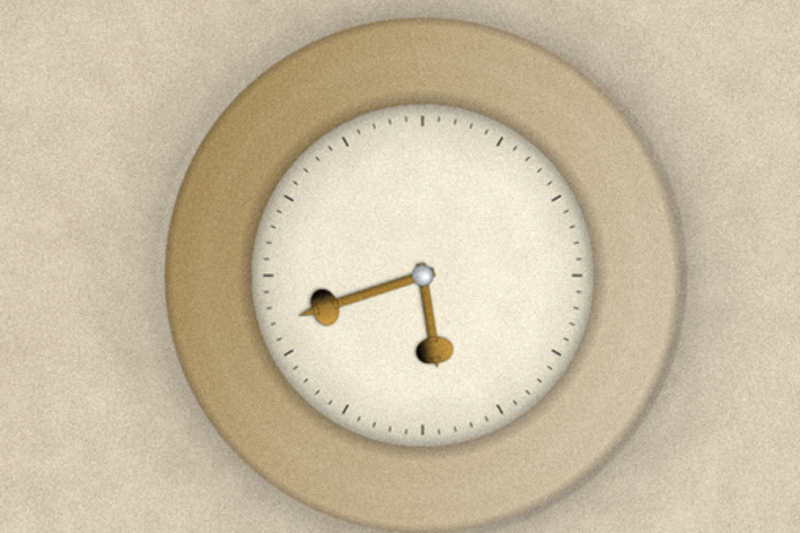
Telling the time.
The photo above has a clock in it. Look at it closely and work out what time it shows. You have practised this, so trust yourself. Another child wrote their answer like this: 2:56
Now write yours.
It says 5:42
